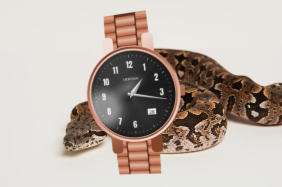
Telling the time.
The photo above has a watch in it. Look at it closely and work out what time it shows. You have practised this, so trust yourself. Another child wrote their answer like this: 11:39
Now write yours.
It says 1:17
